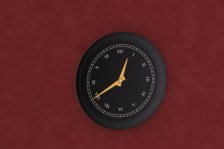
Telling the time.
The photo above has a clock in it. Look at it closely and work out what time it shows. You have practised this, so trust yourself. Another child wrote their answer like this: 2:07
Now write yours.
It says 12:40
